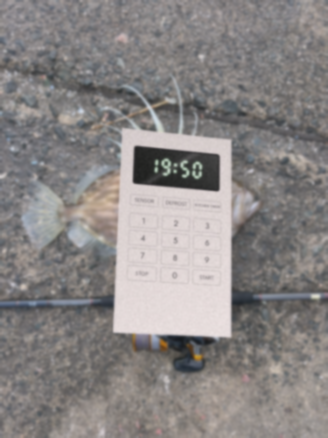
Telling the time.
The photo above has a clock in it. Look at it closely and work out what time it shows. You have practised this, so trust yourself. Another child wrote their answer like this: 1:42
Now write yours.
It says 19:50
